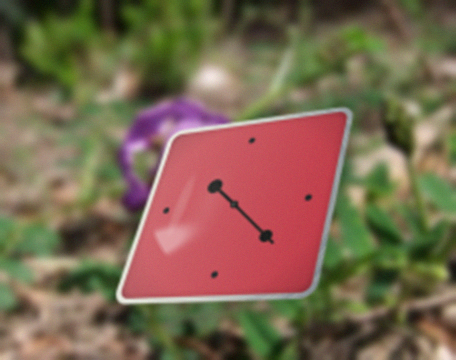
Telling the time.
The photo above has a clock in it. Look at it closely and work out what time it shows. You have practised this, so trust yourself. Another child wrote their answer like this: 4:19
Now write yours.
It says 10:22
